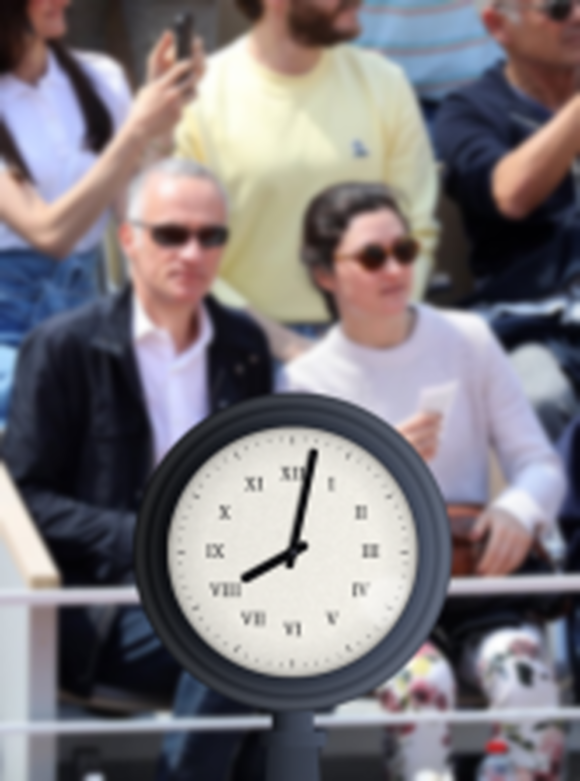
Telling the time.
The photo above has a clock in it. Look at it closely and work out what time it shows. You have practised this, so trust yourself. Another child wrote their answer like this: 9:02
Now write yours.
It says 8:02
